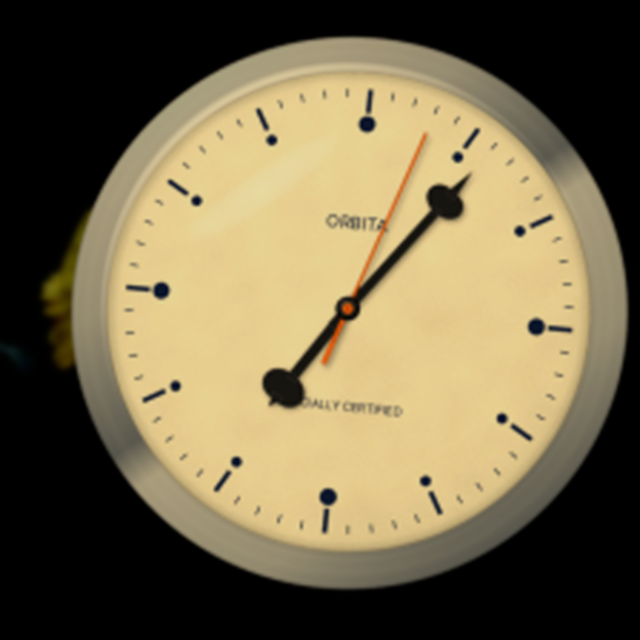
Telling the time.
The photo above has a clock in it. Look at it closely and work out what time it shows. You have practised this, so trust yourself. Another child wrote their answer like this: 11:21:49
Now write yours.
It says 7:06:03
